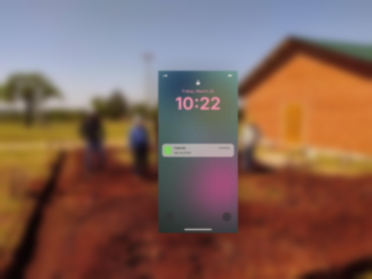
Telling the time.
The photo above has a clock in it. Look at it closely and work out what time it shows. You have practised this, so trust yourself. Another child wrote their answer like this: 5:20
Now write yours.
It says 10:22
